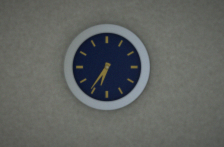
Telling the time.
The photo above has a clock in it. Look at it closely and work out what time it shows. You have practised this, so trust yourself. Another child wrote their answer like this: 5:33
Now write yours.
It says 6:36
